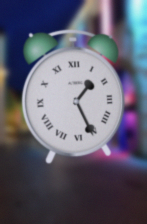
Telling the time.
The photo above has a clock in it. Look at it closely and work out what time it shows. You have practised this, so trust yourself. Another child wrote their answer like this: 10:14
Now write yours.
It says 1:26
